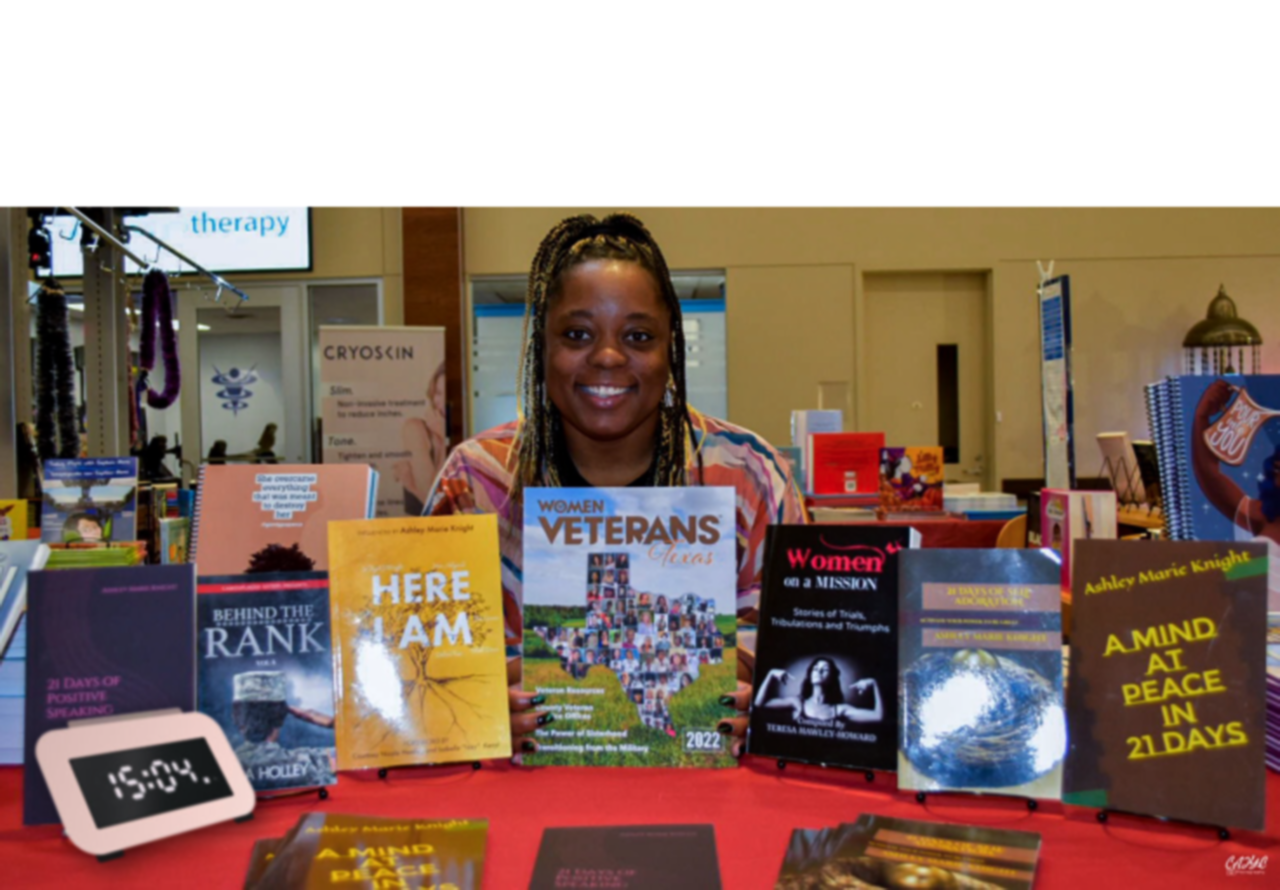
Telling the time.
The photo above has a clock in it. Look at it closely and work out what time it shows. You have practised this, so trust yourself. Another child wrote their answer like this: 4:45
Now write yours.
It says 15:04
